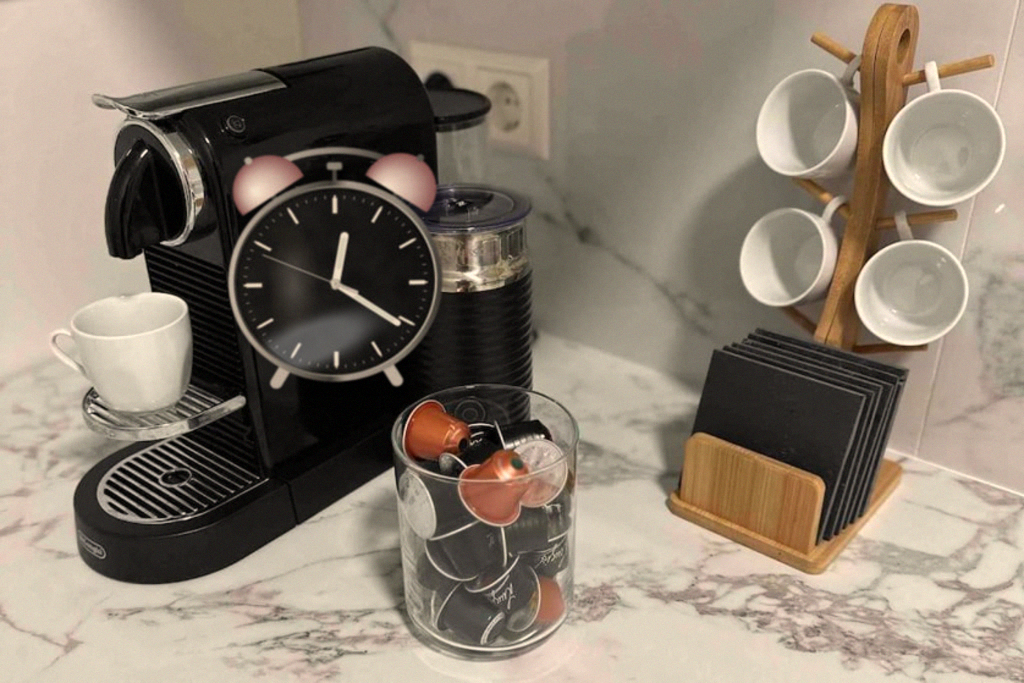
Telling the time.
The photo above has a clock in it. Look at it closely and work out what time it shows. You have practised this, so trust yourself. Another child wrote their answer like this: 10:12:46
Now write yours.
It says 12:20:49
